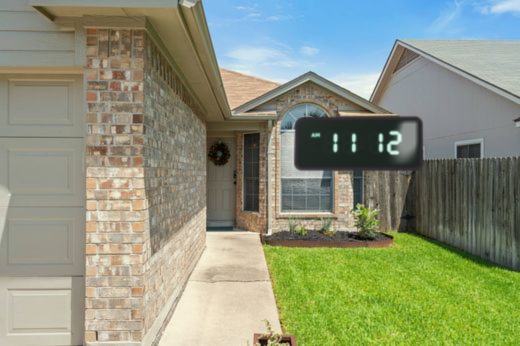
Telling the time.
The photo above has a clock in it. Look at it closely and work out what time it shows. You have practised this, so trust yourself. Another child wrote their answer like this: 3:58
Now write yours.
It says 11:12
